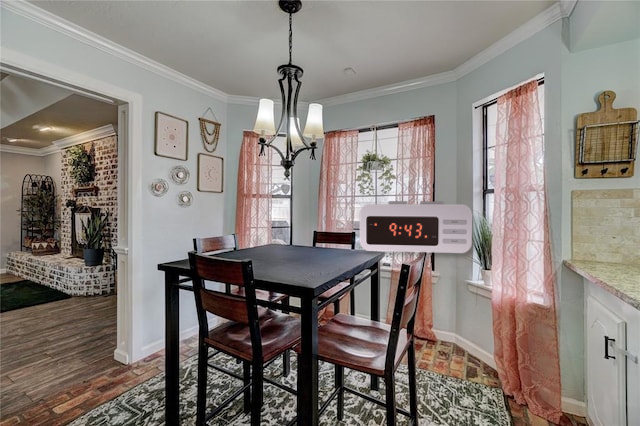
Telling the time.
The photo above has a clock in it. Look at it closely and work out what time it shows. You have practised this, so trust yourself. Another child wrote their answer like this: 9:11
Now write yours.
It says 9:43
